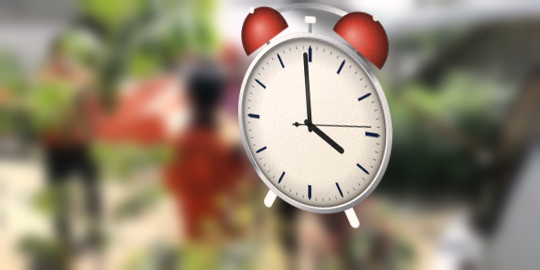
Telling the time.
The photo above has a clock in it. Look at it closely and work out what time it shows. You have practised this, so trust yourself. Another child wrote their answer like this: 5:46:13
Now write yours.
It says 3:59:14
